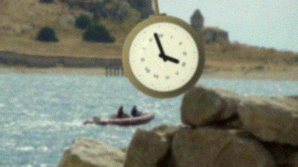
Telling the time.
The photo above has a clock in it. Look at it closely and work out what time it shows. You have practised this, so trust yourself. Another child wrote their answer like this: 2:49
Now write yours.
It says 3:58
